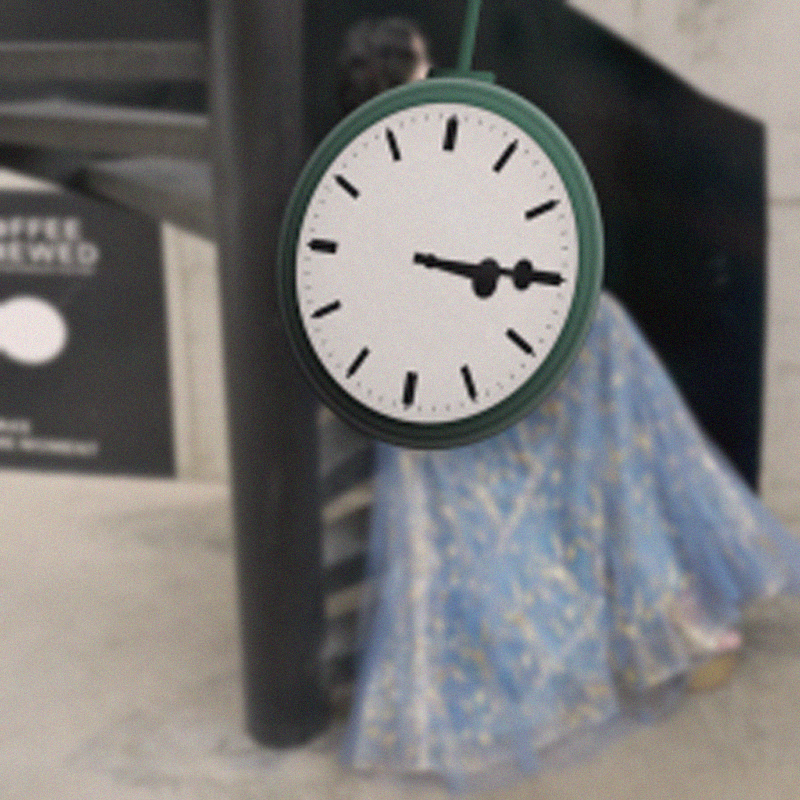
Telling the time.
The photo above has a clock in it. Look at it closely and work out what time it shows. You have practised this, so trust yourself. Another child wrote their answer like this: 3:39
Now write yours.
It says 3:15
